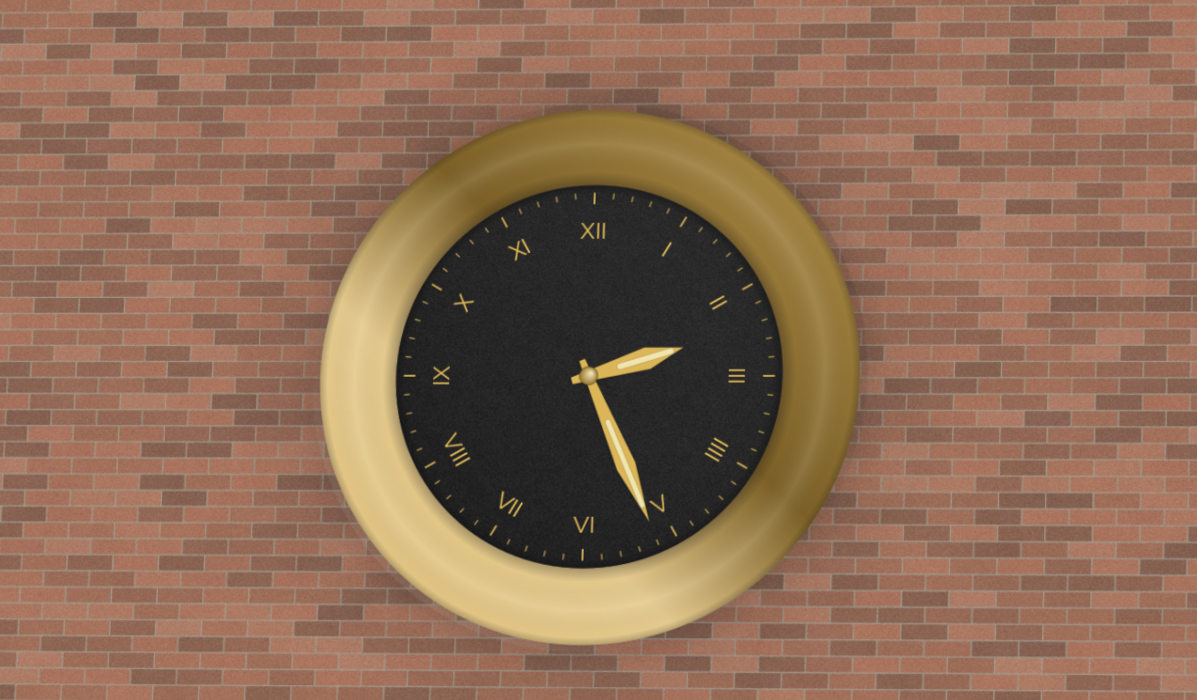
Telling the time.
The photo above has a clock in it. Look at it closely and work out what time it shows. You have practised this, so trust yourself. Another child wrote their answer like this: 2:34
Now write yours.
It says 2:26
